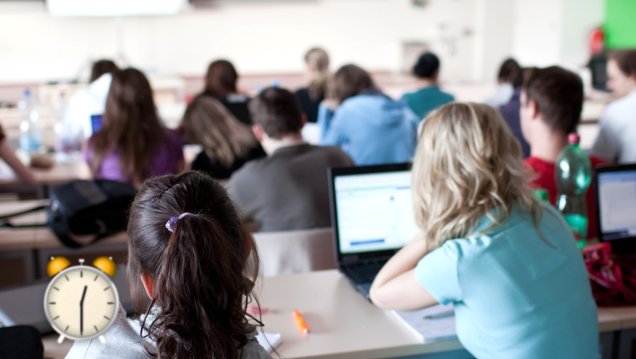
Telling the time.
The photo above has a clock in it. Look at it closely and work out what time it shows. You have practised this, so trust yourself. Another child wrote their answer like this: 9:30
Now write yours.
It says 12:30
